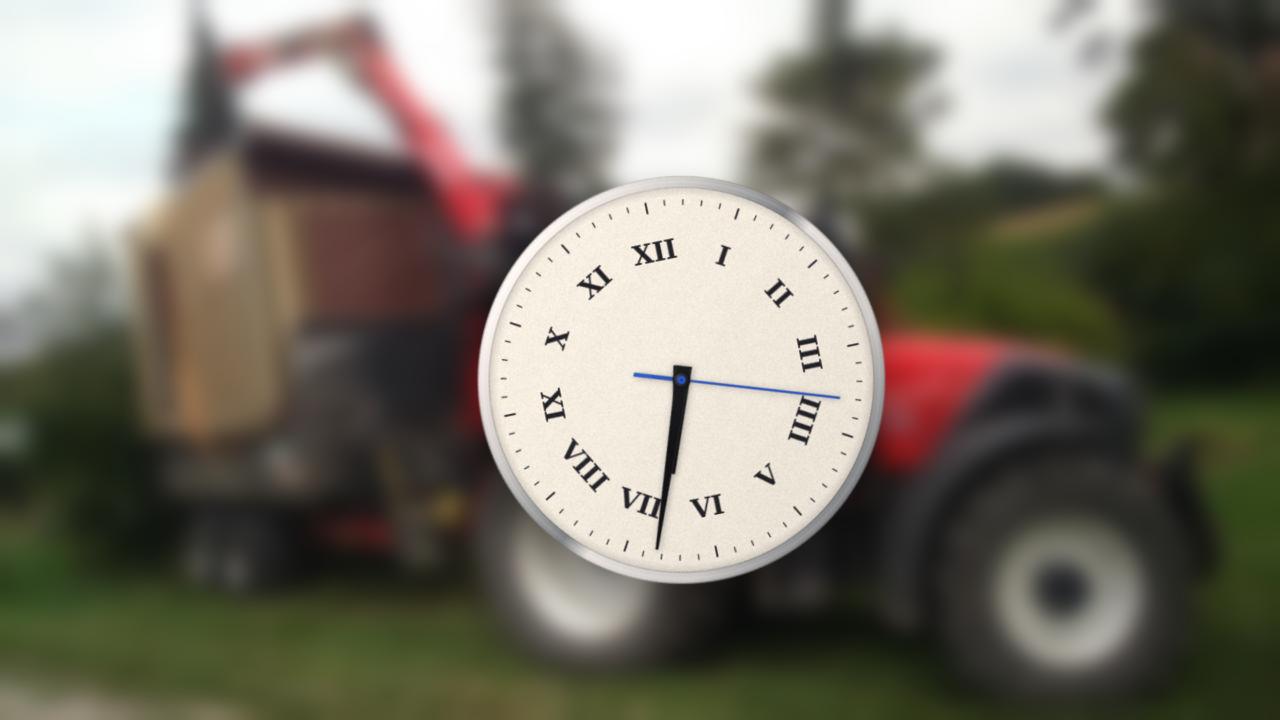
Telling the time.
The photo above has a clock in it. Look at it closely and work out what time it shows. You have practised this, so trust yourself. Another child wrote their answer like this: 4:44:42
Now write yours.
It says 6:33:18
